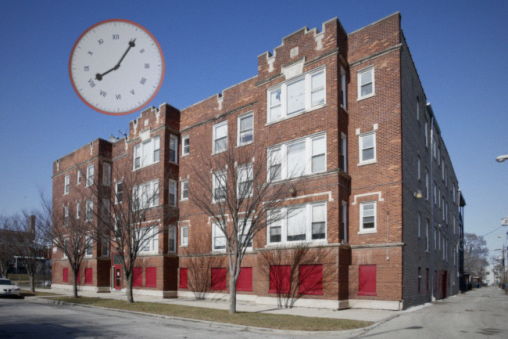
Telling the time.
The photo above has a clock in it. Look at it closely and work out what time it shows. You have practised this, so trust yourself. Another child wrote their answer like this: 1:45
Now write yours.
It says 8:06
